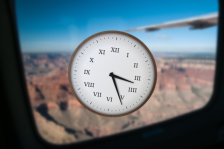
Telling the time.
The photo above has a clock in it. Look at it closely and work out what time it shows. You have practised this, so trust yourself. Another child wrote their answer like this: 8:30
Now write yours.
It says 3:26
